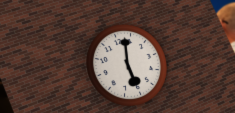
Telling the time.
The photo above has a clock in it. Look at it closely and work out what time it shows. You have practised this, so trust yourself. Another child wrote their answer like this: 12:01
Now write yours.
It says 6:03
